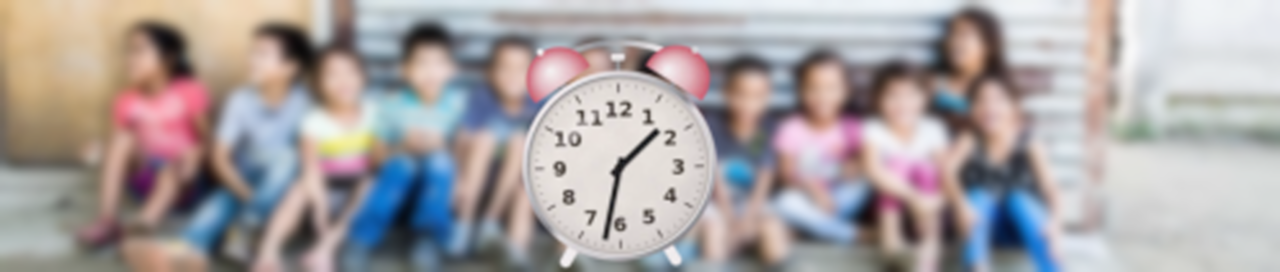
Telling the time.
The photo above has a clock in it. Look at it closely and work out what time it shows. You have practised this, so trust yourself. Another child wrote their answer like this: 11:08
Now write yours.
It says 1:32
